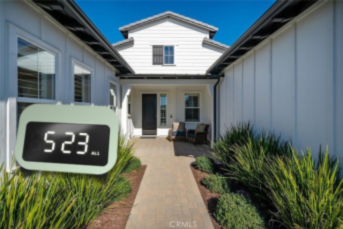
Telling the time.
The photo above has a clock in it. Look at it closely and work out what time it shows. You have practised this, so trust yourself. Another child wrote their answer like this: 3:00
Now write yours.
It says 5:23
